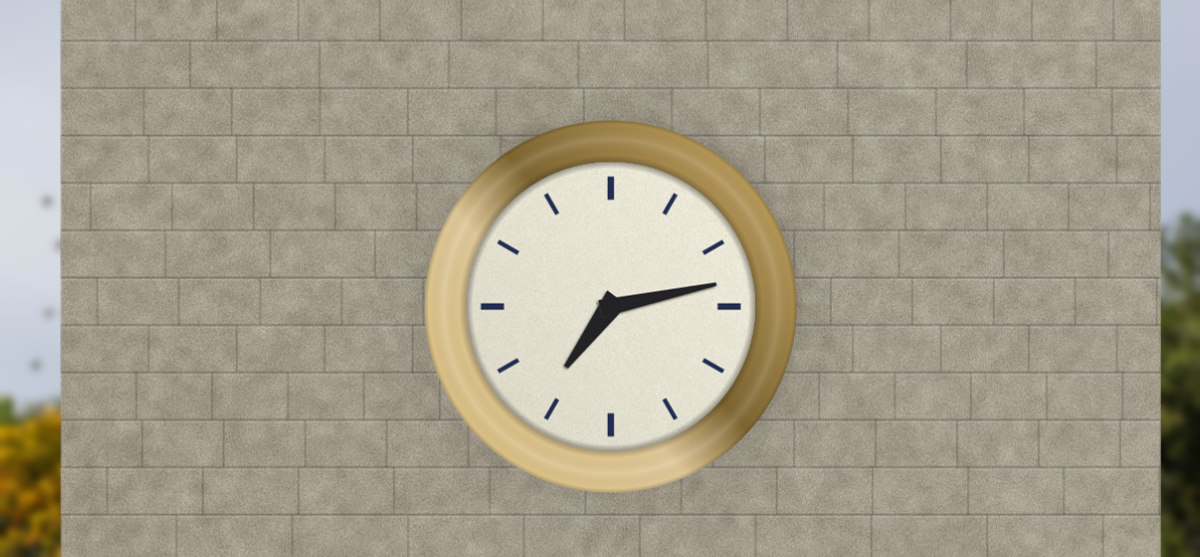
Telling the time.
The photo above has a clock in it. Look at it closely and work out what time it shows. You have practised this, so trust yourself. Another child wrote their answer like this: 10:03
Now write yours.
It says 7:13
